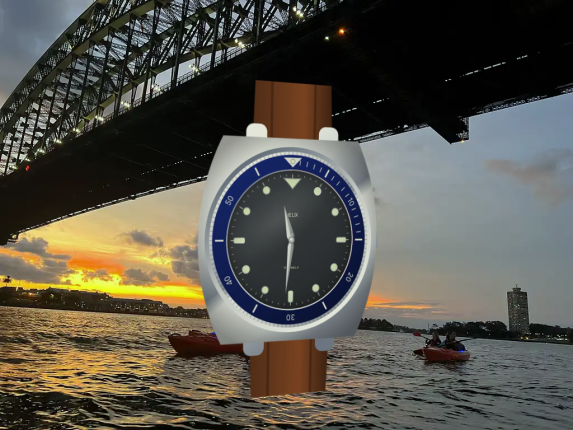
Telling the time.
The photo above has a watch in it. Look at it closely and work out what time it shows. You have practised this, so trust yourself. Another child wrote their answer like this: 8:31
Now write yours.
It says 11:31
